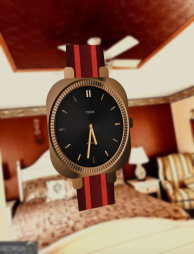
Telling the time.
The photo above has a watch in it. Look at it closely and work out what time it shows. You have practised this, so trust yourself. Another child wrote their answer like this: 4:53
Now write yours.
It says 5:32
